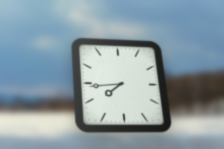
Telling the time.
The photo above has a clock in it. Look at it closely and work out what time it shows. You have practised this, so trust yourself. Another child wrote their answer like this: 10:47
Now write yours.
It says 7:44
